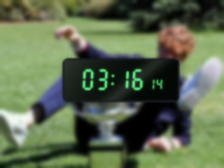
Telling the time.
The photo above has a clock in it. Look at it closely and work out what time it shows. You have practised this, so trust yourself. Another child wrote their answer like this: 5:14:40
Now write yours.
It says 3:16:14
